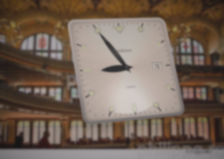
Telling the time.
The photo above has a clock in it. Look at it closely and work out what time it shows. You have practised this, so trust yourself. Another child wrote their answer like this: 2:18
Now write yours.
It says 8:55
